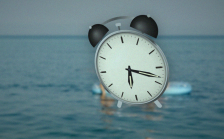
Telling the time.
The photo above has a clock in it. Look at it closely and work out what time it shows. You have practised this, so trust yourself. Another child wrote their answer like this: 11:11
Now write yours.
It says 6:18
